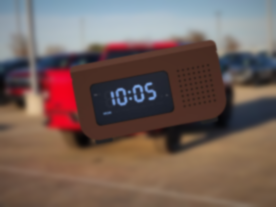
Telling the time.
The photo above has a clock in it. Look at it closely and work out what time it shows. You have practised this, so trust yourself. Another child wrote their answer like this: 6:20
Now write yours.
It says 10:05
